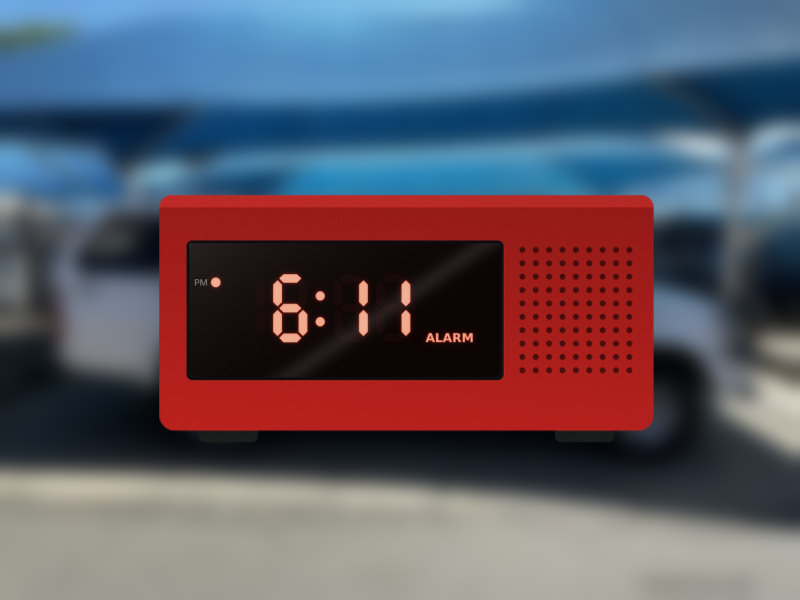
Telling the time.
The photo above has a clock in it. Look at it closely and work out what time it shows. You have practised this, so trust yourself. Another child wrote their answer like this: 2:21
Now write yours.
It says 6:11
